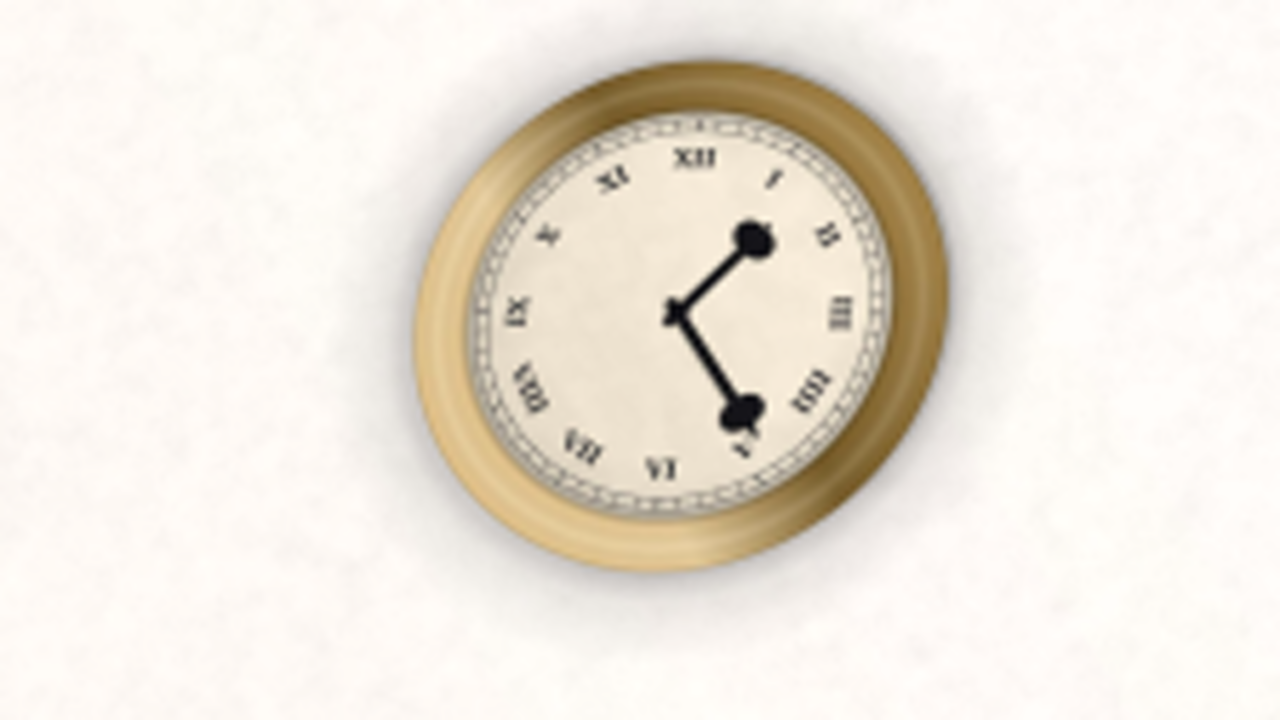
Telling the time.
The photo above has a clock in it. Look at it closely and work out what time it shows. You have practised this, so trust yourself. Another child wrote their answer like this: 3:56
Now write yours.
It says 1:24
